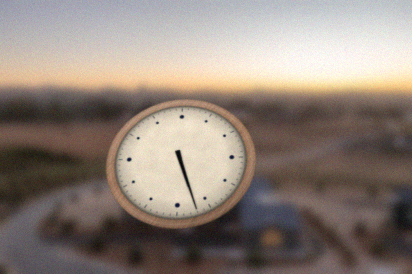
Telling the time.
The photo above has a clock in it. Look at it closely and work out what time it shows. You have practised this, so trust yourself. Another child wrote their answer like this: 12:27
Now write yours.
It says 5:27
